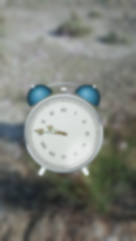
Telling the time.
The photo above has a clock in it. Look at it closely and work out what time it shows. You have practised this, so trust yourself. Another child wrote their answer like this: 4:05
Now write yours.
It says 9:46
